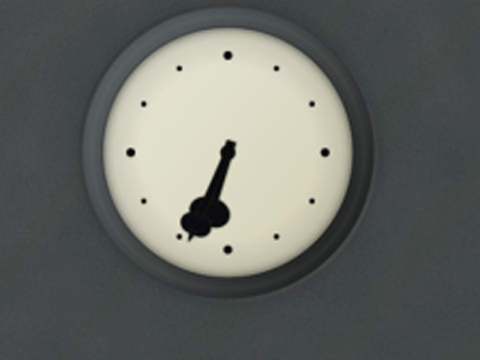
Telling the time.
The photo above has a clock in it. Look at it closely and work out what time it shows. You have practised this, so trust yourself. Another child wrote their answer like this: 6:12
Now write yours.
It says 6:34
